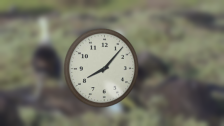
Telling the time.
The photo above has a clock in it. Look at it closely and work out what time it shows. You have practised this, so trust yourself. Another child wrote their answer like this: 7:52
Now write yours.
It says 8:07
